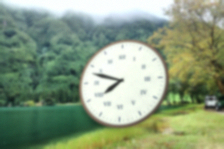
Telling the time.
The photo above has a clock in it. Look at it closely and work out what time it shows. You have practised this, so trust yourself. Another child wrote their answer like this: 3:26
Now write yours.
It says 7:48
